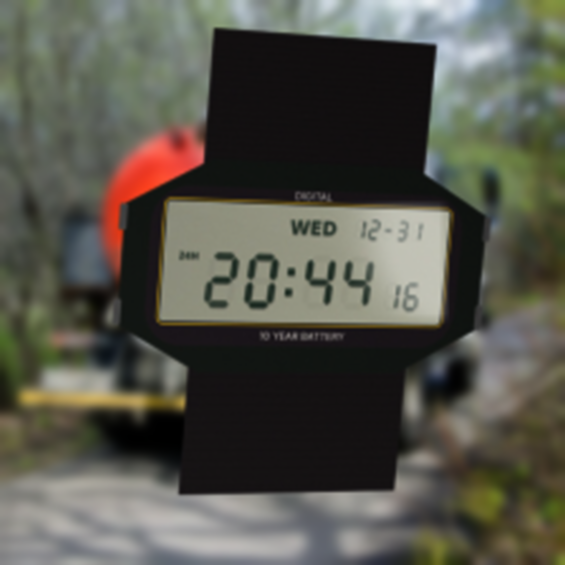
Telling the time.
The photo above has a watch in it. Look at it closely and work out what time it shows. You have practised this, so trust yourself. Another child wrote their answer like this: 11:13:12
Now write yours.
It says 20:44:16
